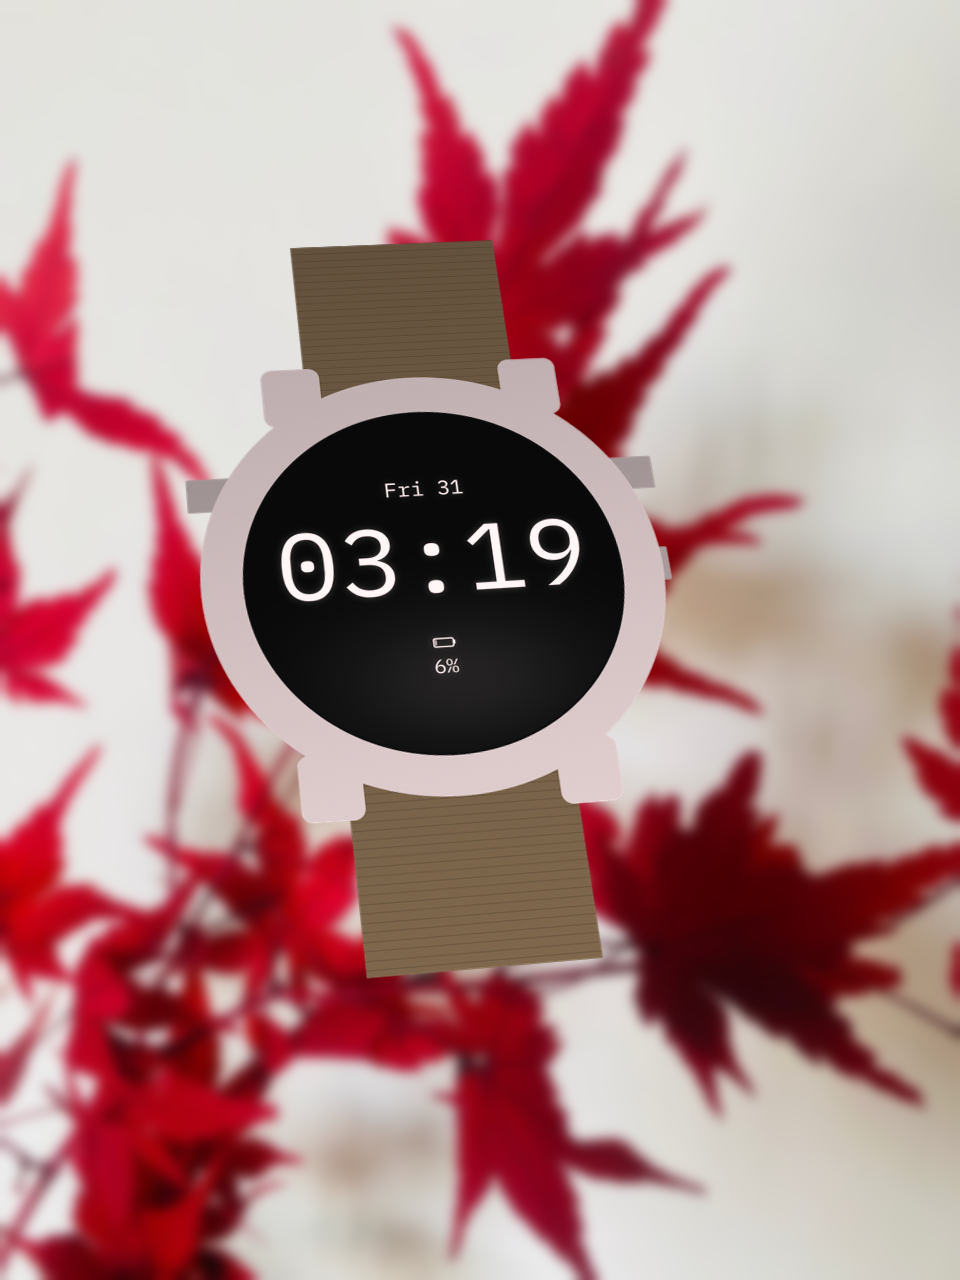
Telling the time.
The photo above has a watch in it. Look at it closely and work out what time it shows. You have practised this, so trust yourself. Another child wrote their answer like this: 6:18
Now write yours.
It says 3:19
